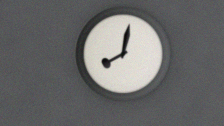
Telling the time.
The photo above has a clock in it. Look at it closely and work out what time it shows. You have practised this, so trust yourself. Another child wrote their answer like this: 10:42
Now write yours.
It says 8:02
